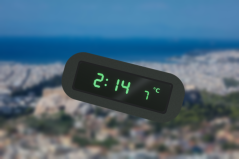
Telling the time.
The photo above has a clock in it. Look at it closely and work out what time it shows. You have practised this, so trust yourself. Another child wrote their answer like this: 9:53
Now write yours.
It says 2:14
